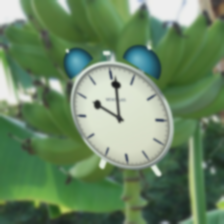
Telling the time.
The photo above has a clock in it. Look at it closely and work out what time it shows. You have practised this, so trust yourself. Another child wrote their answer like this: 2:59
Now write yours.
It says 10:01
